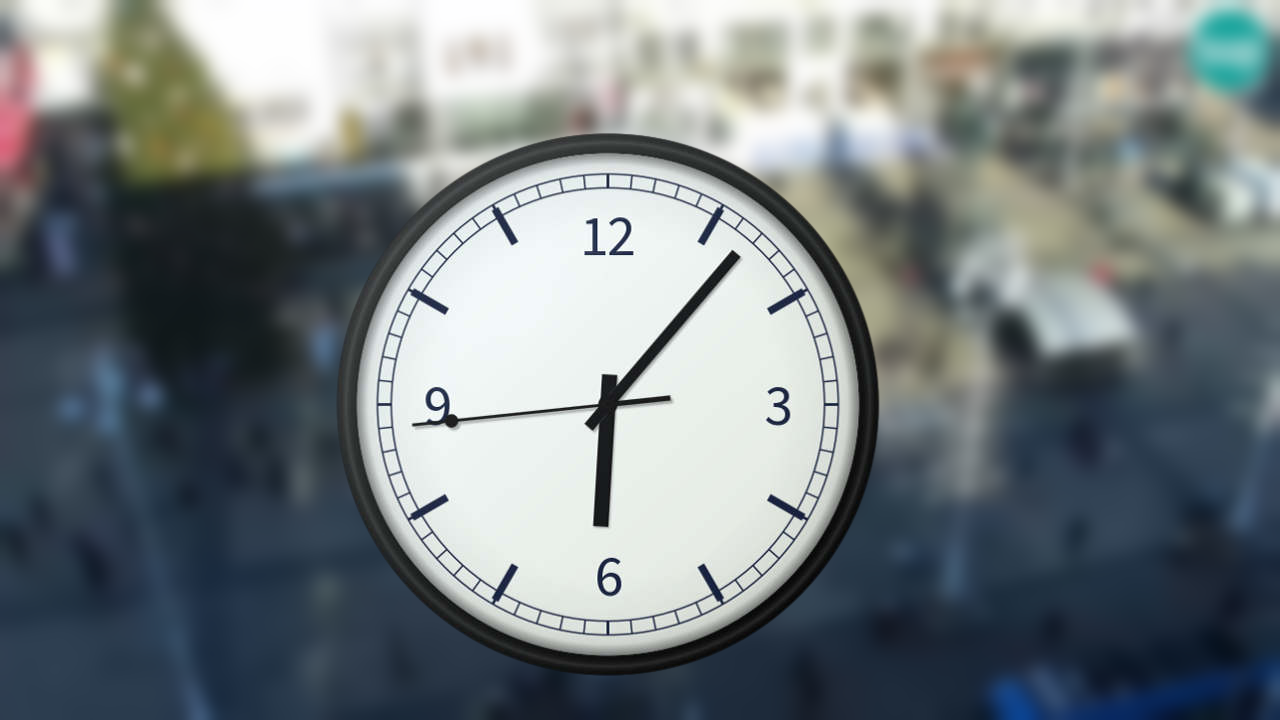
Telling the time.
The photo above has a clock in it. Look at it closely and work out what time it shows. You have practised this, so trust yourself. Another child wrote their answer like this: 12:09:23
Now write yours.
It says 6:06:44
